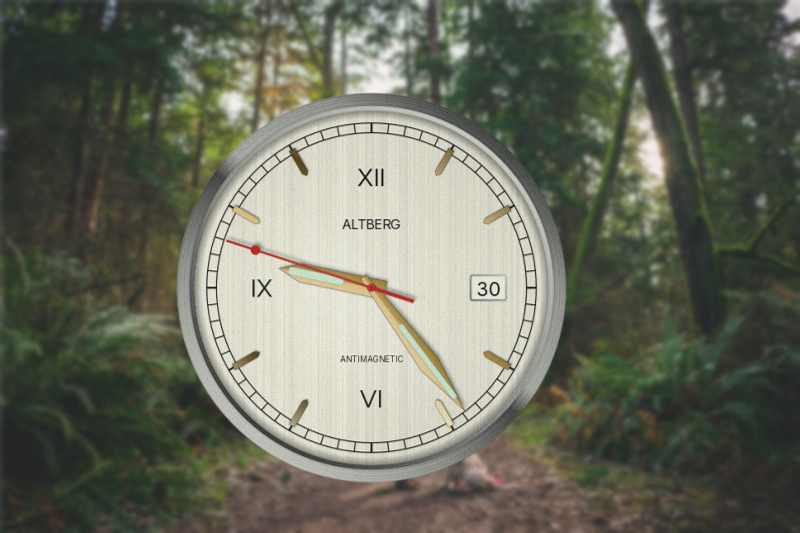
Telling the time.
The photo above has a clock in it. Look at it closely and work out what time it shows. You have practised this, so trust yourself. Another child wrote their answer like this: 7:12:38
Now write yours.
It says 9:23:48
